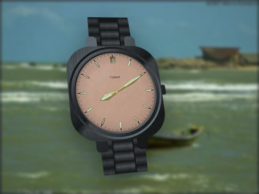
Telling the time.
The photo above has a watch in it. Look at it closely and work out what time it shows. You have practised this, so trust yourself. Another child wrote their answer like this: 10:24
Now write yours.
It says 8:10
